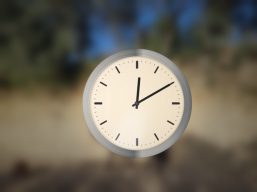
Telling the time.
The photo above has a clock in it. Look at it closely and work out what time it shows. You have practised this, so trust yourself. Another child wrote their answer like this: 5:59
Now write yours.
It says 12:10
